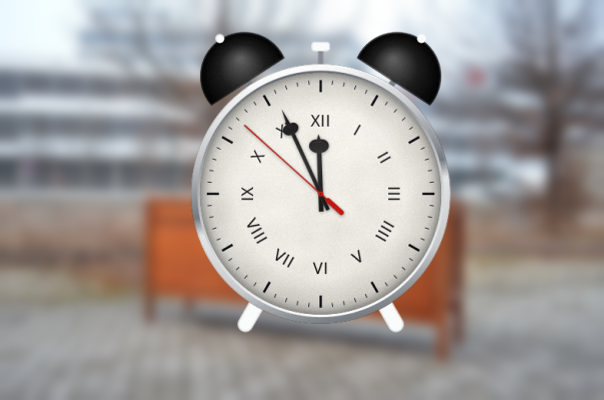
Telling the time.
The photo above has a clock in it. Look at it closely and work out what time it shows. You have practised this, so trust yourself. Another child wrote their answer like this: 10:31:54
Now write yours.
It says 11:55:52
